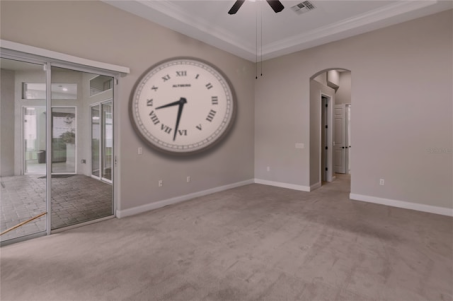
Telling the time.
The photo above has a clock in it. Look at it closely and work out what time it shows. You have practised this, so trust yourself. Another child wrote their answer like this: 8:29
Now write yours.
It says 8:32
